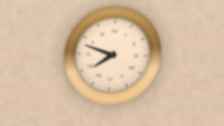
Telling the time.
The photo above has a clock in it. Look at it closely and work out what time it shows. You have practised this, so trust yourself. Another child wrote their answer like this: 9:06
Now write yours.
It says 7:48
